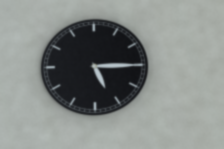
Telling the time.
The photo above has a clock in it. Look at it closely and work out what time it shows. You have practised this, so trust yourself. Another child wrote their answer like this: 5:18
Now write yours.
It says 5:15
